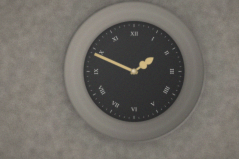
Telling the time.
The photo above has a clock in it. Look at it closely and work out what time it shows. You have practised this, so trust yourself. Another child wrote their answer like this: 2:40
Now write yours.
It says 1:49
